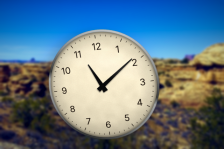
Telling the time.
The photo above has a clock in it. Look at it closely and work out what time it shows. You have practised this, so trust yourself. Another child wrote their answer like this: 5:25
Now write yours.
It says 11:09
